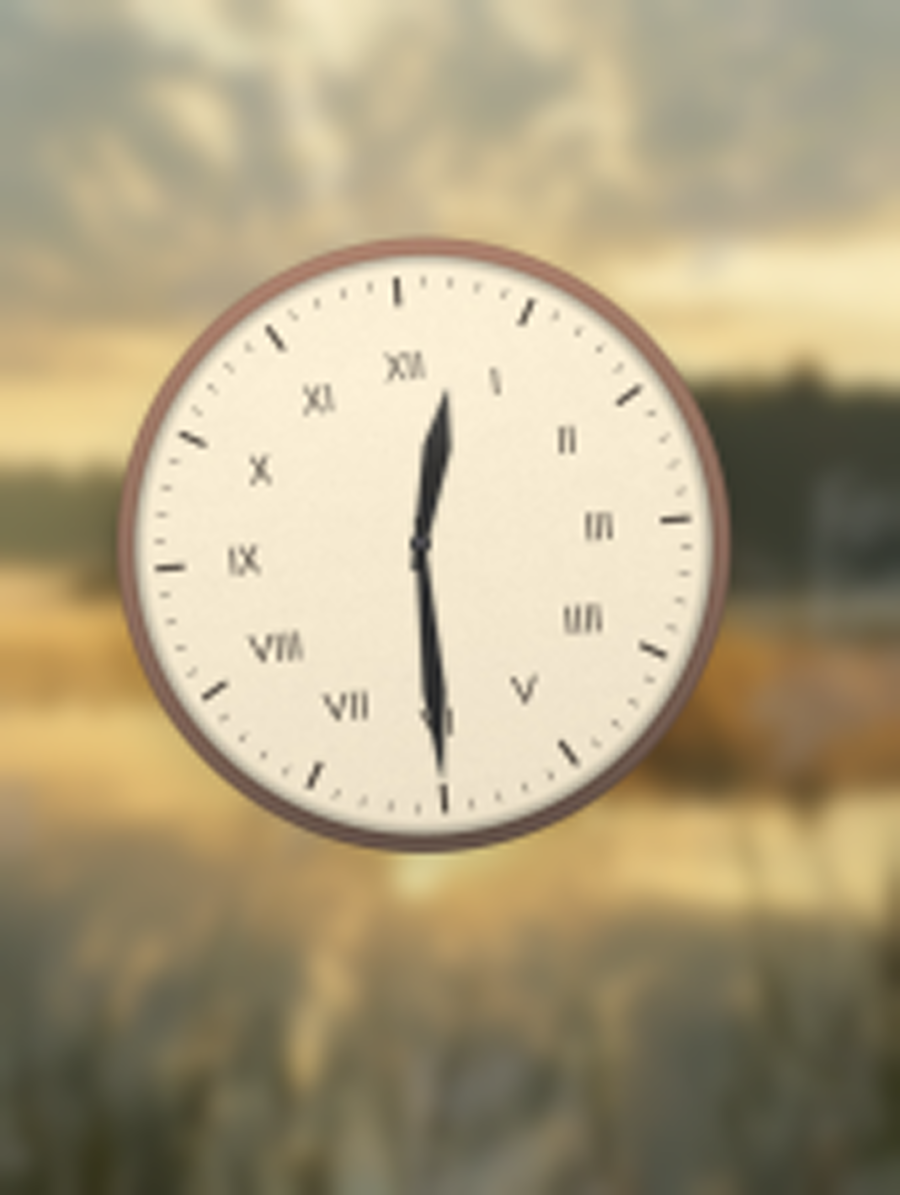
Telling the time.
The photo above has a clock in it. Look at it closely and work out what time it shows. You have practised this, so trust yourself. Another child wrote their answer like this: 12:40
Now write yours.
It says 12:30
